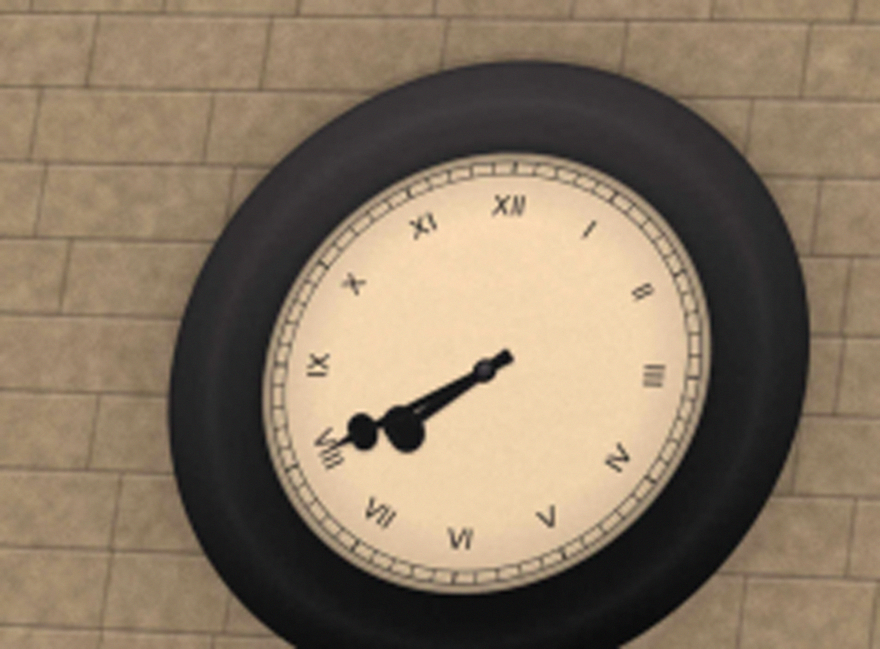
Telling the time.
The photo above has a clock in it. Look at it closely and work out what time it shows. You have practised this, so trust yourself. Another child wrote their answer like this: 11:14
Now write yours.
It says 7:40
